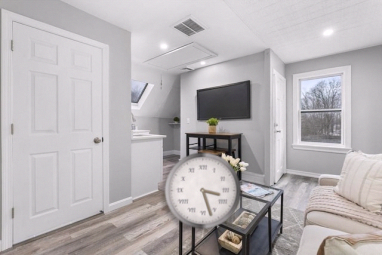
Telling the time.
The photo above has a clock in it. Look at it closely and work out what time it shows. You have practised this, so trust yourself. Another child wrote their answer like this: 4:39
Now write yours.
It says 3:27
